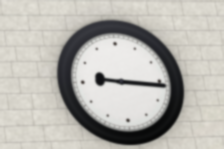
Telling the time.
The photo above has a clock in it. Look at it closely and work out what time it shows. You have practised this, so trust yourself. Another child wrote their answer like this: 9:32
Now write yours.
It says 9:16
